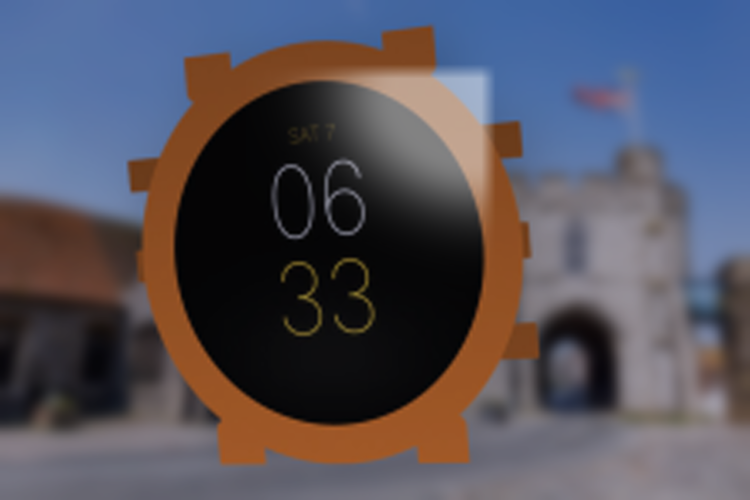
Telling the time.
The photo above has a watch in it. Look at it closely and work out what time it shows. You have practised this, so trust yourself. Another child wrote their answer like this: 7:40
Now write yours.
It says 6:33
